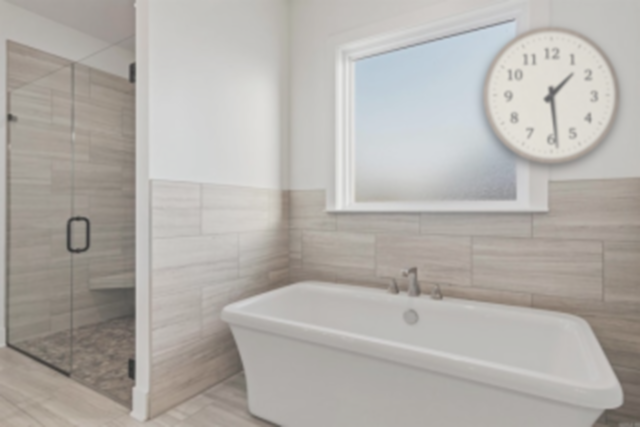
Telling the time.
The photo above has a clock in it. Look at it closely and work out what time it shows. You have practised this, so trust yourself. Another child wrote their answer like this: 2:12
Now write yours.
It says 1:29
